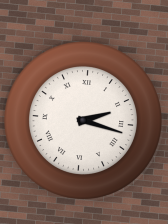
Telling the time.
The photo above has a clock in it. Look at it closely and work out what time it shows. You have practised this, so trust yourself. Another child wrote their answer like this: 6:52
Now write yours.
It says 2:17
